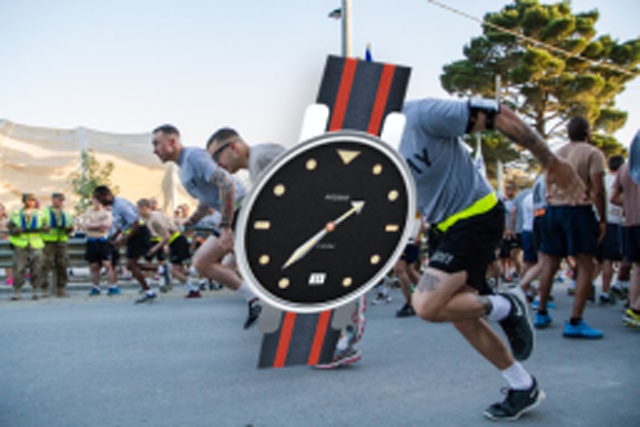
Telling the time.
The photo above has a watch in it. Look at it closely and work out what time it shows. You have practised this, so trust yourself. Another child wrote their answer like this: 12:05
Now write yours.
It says 1:37
